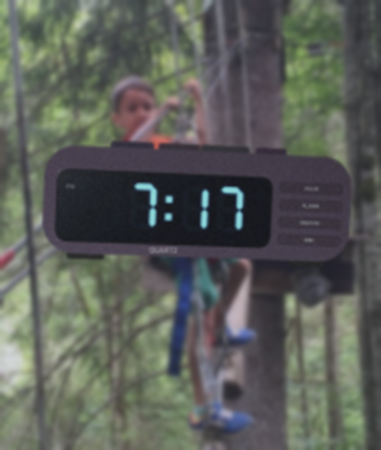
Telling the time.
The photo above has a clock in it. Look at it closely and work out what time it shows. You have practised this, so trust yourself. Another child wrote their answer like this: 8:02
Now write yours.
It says 7:17
